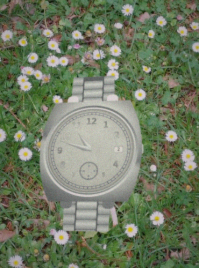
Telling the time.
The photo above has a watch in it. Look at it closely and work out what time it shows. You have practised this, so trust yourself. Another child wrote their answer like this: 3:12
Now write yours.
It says 10:48
